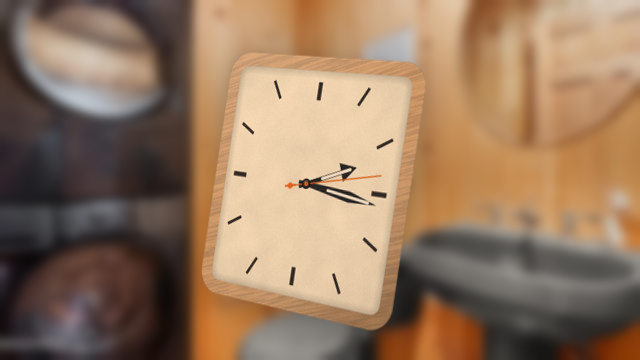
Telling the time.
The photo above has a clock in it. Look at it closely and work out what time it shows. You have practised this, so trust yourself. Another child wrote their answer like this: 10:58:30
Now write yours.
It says 2:16:13
